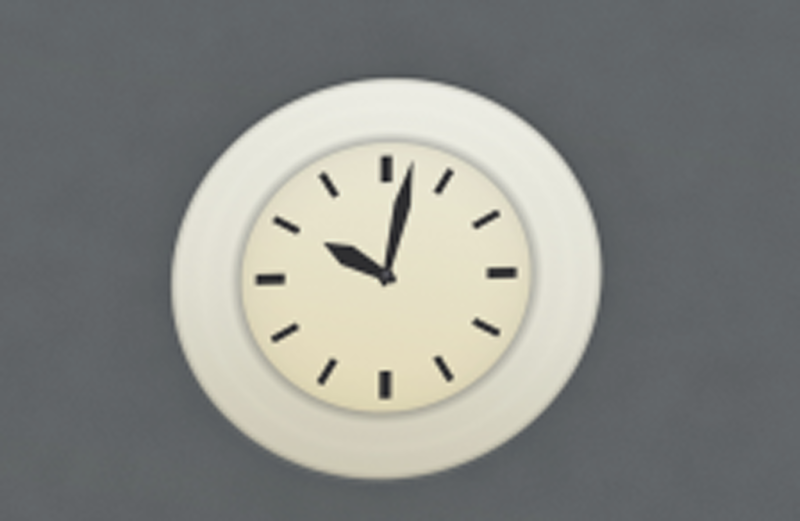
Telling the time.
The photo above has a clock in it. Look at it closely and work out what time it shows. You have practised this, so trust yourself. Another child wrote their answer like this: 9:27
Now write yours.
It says 10:02
